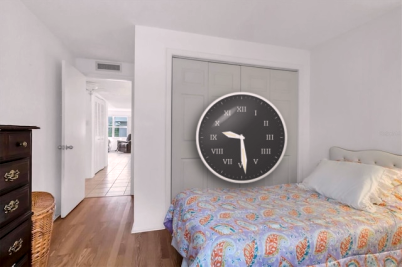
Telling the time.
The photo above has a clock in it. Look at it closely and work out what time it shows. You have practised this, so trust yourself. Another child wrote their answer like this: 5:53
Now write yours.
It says 9:29
